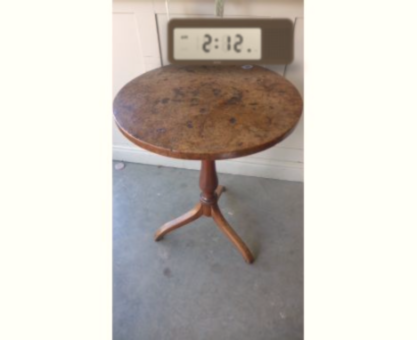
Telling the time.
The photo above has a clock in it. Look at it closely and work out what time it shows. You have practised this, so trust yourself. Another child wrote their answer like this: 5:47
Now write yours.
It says 2:12
